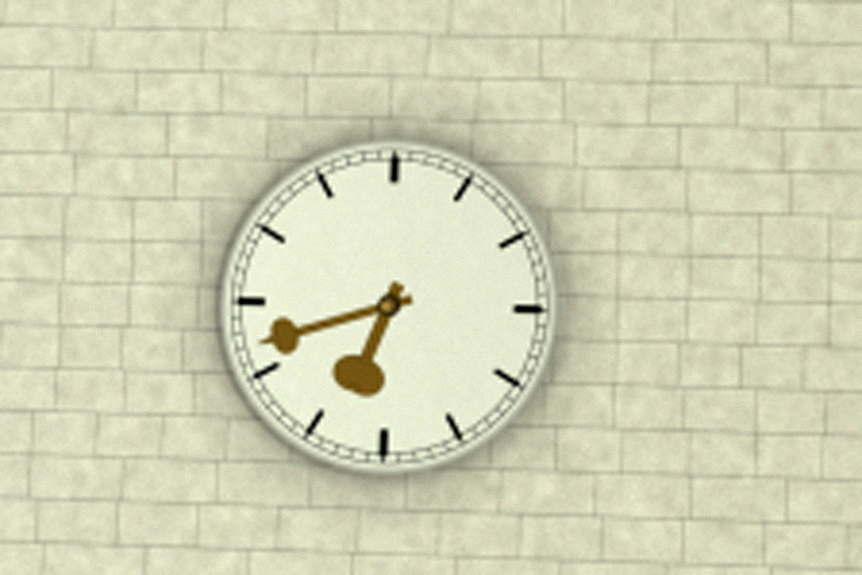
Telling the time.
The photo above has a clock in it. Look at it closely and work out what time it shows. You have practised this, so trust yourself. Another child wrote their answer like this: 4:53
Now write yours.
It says 6:42
